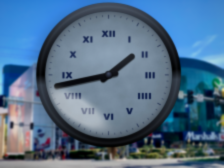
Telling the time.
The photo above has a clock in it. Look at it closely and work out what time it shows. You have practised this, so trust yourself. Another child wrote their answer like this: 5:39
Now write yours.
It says 1:43
